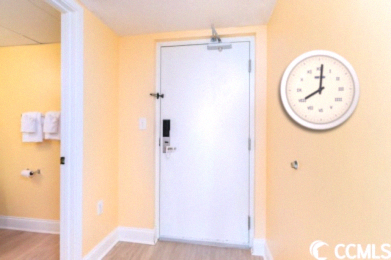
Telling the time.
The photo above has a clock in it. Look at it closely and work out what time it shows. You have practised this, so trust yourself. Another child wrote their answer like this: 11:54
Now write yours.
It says 8:01
